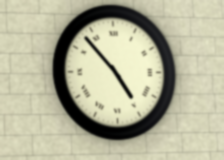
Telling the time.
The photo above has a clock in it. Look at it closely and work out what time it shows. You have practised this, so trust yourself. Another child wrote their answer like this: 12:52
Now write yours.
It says 4:53
